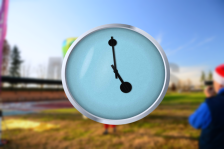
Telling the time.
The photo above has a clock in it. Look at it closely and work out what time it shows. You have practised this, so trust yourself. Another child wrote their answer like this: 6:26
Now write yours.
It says 4:59
